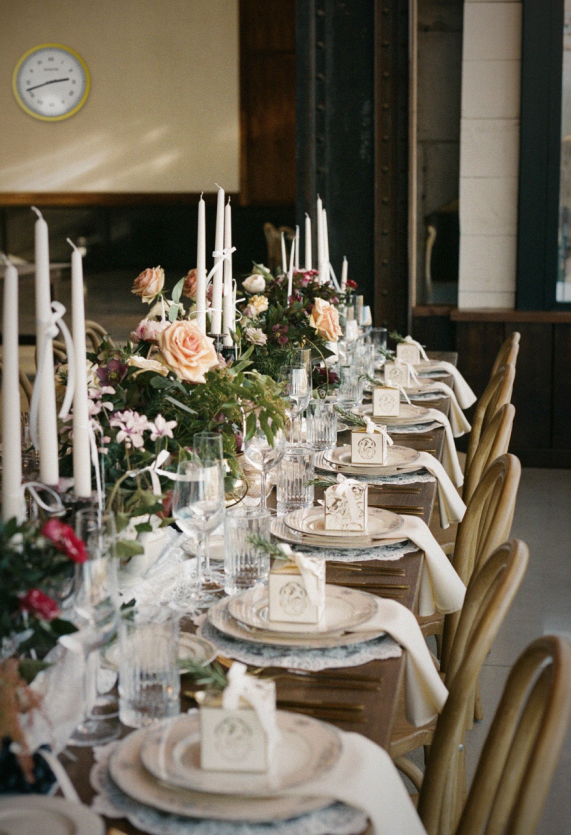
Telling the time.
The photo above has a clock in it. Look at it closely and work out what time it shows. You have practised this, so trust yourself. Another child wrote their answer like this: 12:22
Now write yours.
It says 2:42
